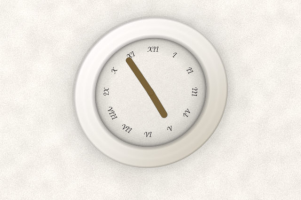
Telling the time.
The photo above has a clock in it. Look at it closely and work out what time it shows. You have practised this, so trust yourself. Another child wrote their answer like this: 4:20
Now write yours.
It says 4:54
